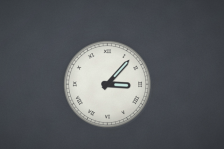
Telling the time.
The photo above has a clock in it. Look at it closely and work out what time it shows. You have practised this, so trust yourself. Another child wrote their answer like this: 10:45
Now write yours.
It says 3:07
